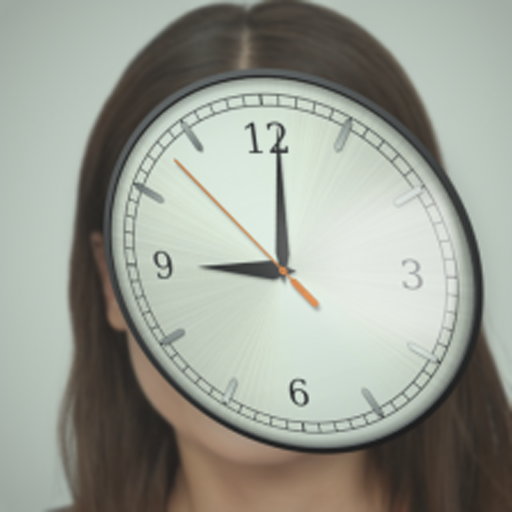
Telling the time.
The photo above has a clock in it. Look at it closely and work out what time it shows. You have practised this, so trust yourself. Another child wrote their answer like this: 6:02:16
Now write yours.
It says 9:00:53
